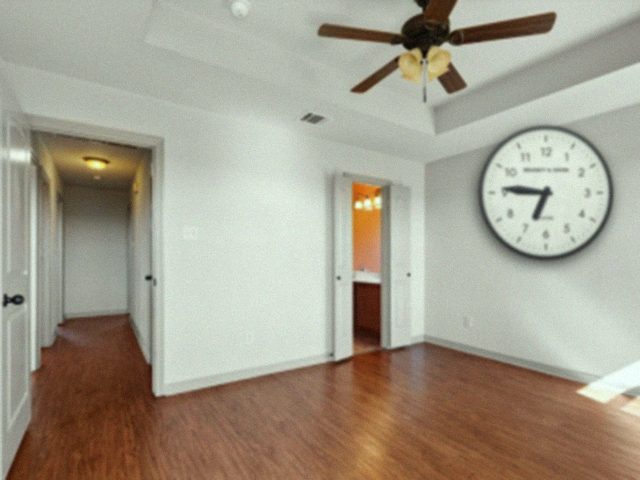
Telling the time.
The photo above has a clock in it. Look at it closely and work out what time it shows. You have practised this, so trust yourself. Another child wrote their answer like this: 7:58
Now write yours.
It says 6:46
